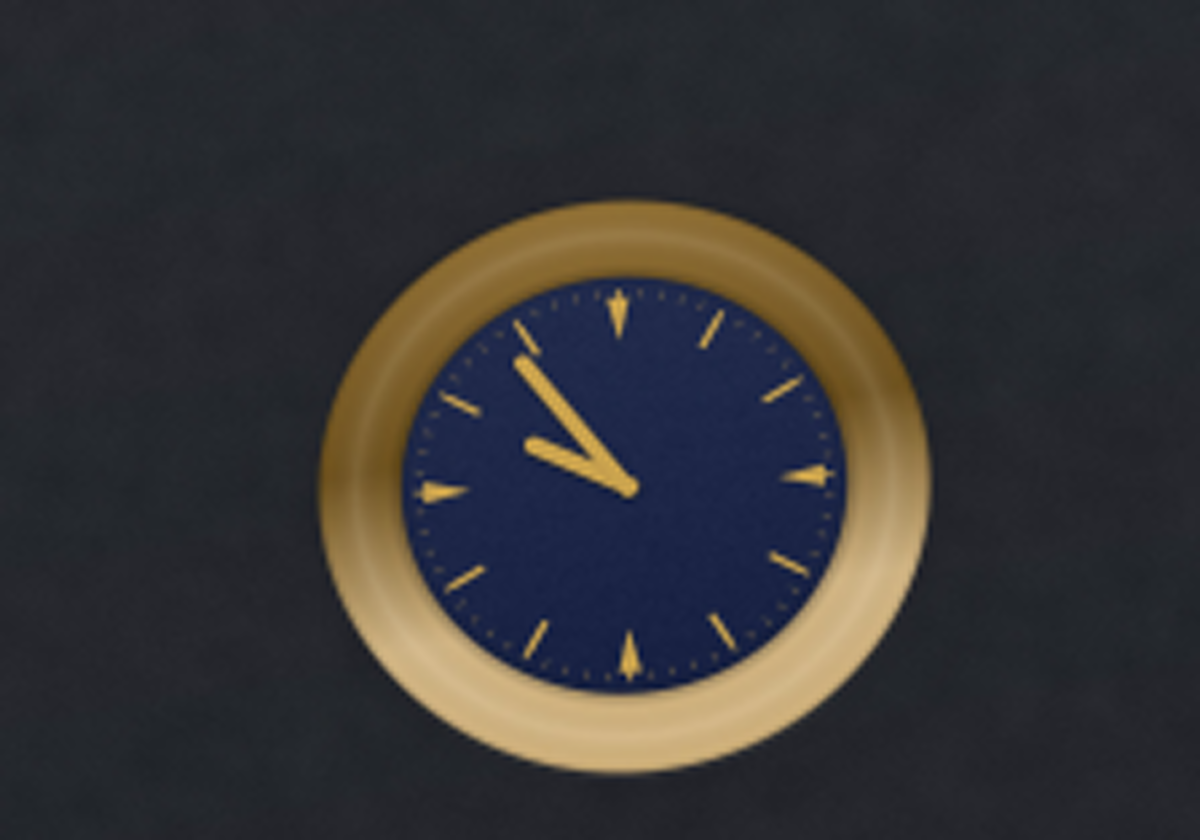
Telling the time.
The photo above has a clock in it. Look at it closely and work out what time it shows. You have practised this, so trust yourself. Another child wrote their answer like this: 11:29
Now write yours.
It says 9:54
